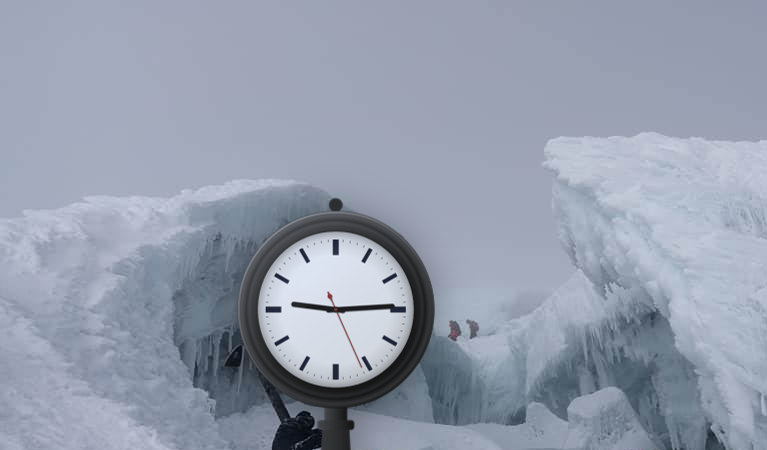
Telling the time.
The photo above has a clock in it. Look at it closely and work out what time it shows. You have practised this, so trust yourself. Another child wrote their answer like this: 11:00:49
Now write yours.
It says 9:14:26
